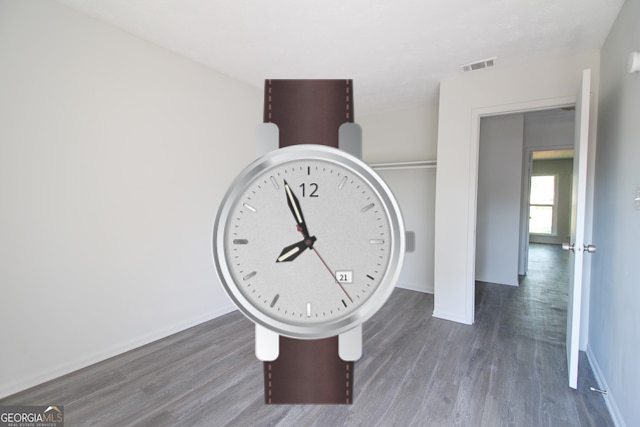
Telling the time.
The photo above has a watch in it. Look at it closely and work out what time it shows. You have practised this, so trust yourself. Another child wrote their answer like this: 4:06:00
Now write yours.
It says 7:56:24
